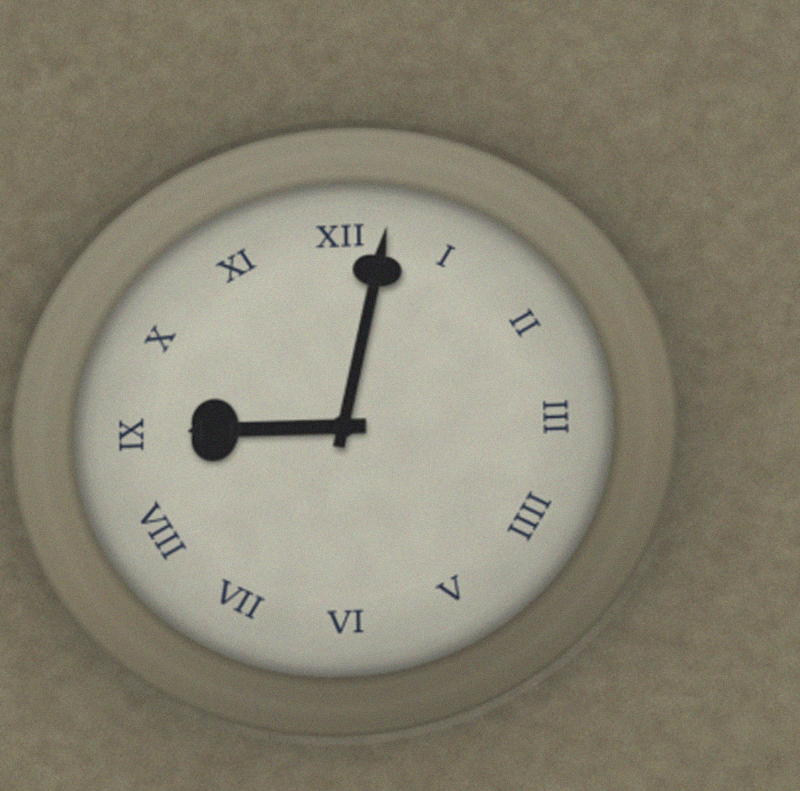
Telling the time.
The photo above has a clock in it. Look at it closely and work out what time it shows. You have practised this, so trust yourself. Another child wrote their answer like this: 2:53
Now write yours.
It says 9:02
